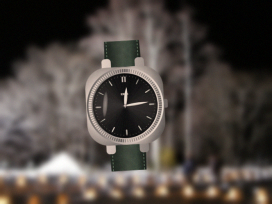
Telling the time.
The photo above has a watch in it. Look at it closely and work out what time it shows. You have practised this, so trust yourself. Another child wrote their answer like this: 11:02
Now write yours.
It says 12:14
